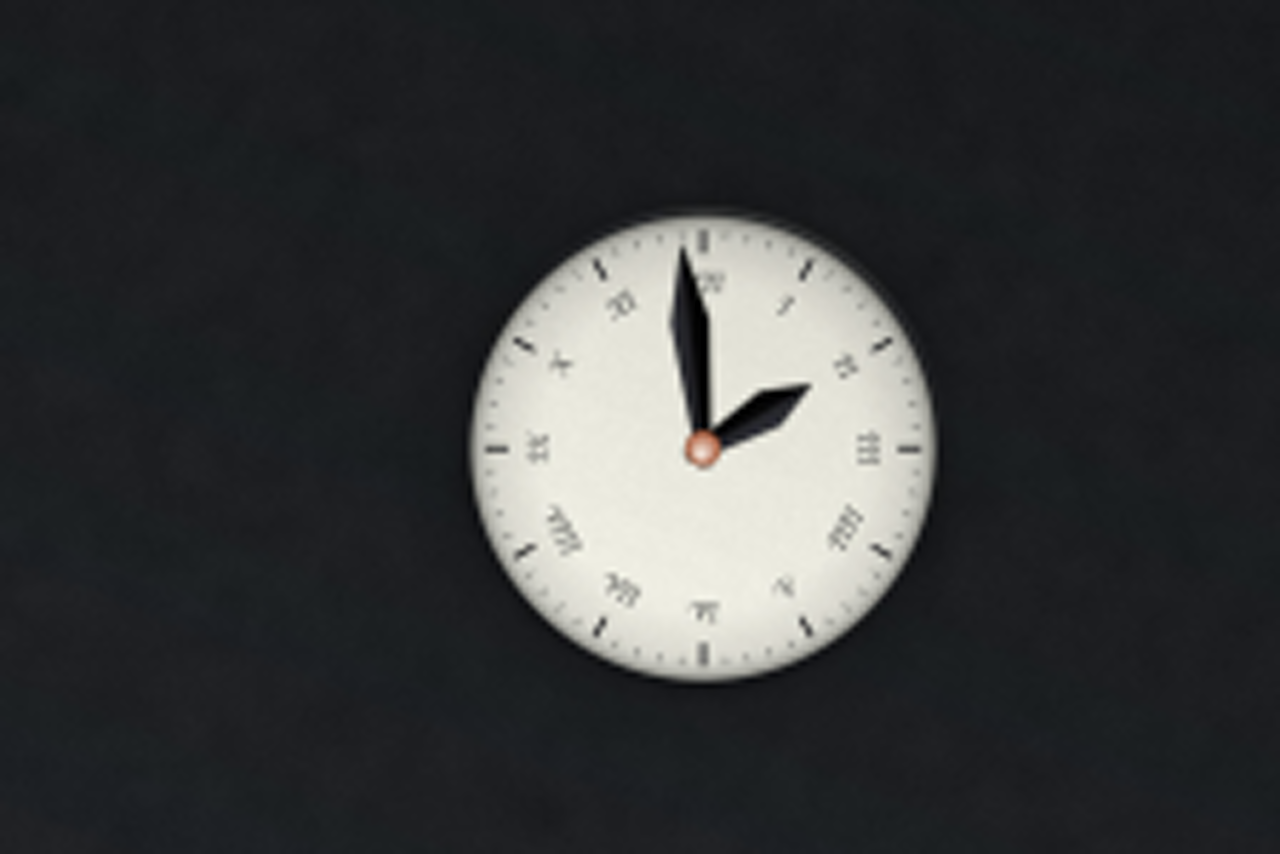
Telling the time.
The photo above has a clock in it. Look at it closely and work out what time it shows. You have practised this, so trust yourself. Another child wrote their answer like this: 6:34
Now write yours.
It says 1:59
